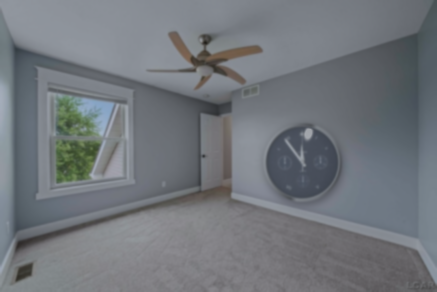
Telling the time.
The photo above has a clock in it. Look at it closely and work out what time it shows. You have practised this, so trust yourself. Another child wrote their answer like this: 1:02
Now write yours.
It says 11:54
